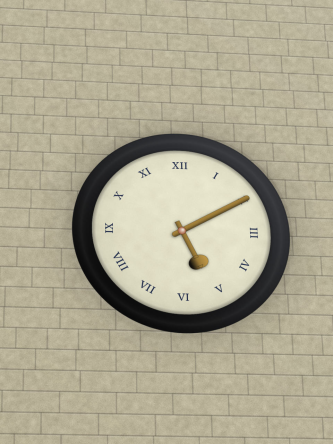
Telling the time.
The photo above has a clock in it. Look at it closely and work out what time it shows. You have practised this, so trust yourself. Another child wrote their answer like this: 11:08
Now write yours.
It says 5:10
